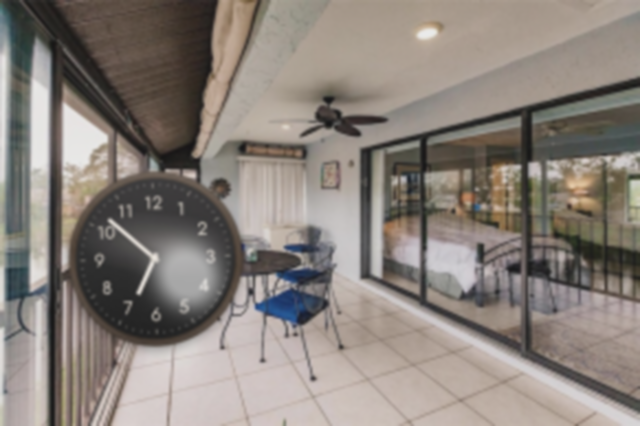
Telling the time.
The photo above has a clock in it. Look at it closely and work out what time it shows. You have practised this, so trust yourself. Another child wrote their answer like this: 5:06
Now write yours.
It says 6:52
